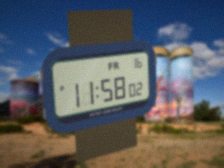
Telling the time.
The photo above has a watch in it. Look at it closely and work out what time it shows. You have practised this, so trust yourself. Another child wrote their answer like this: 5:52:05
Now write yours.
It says 11:58:02
